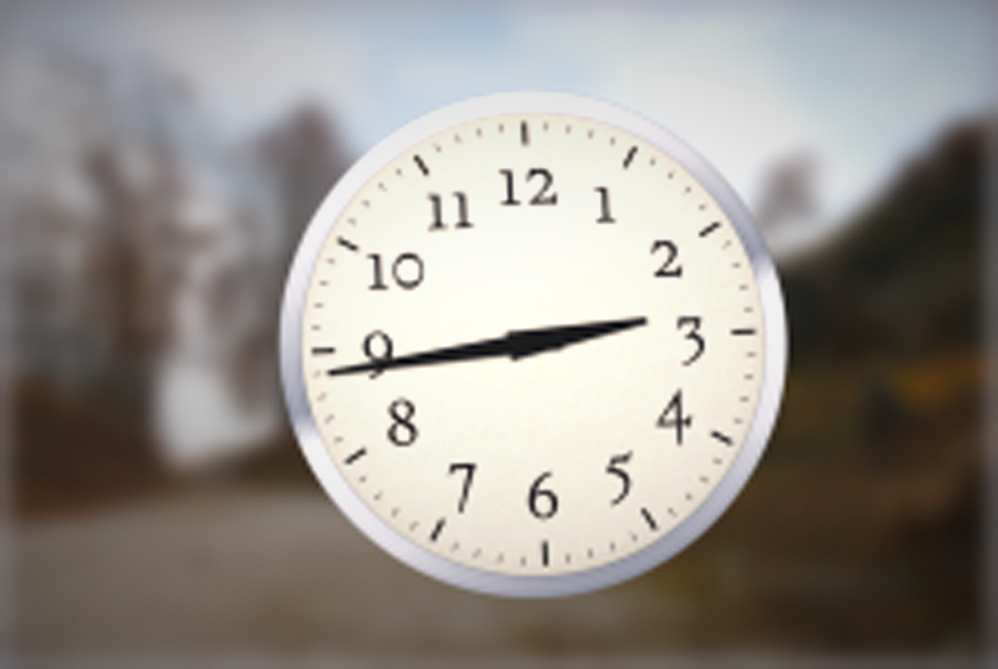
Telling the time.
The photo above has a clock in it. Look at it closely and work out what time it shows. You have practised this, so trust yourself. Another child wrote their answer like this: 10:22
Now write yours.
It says 2:44
